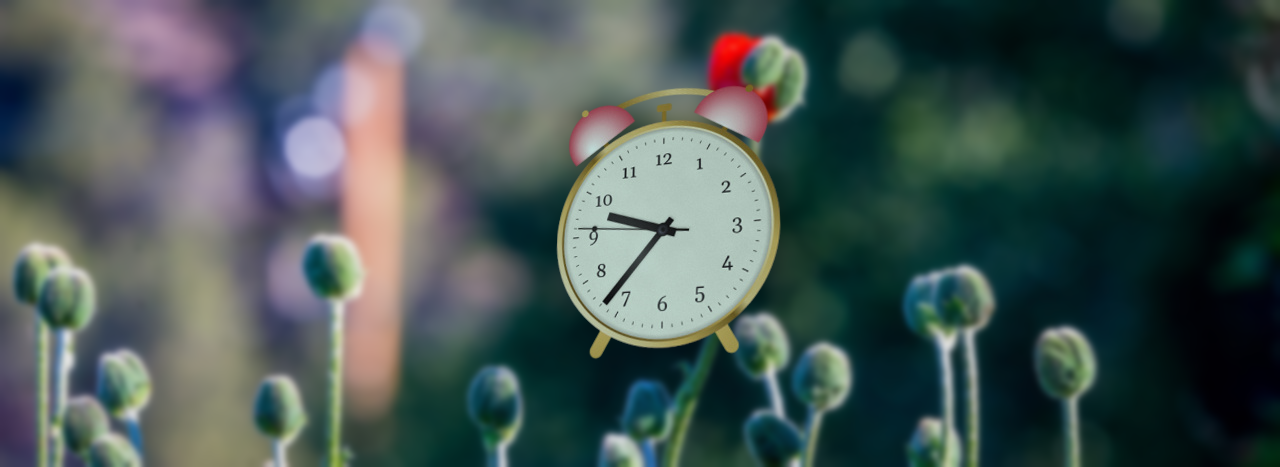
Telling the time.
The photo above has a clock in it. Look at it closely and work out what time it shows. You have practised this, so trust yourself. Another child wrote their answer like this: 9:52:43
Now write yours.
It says 9:36:46
